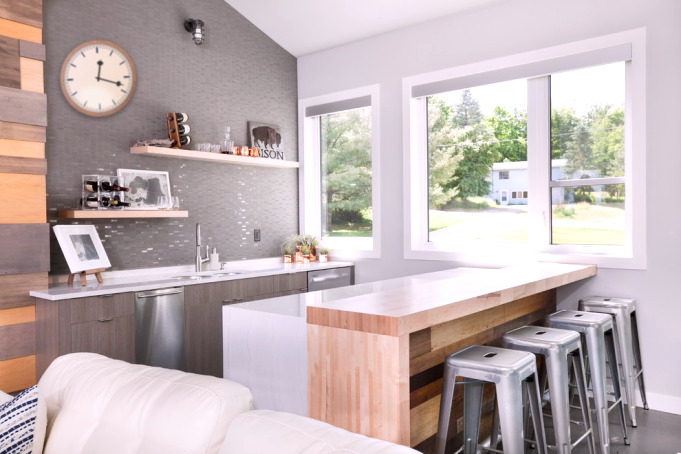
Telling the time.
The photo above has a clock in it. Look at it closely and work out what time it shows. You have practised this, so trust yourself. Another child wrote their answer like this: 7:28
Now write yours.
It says 12:18
